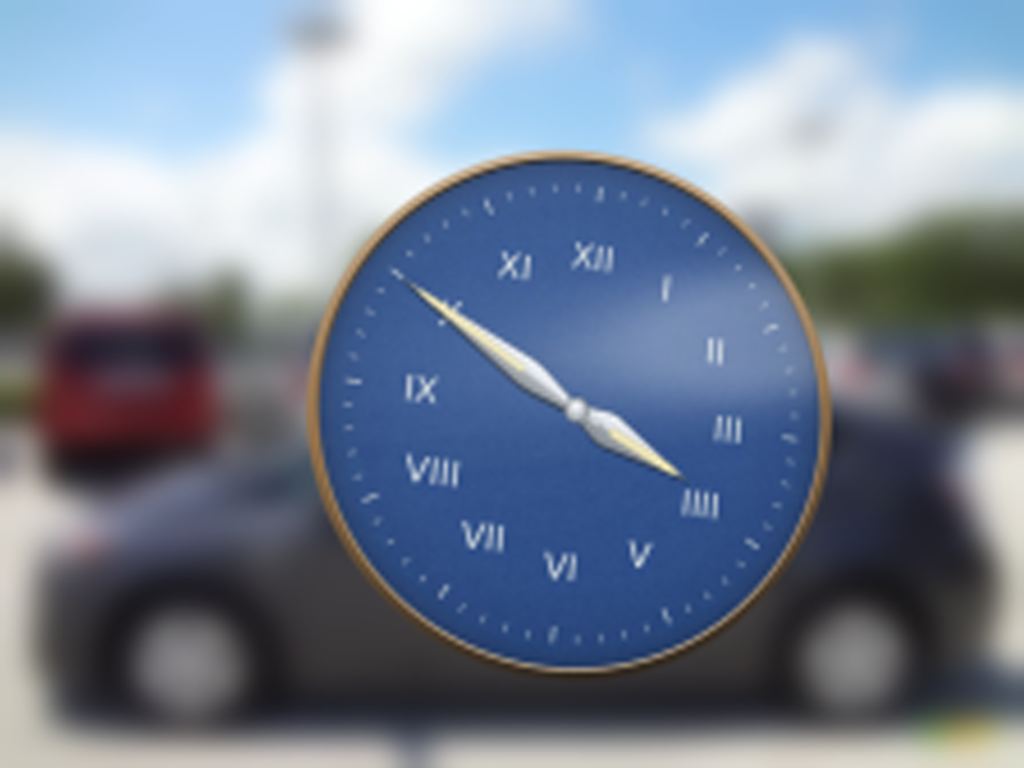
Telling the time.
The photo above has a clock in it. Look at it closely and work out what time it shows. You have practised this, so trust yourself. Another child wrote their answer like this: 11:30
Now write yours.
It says 3:50
